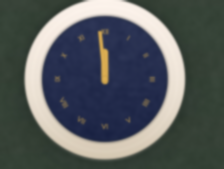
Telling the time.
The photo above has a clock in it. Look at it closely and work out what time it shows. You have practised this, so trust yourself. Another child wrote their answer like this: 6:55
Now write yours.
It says 11:59
